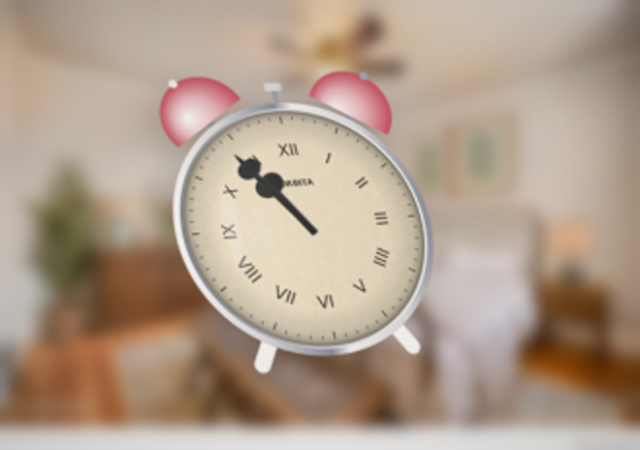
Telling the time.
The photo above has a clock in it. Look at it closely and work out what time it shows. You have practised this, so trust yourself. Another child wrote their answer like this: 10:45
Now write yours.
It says 10:54
